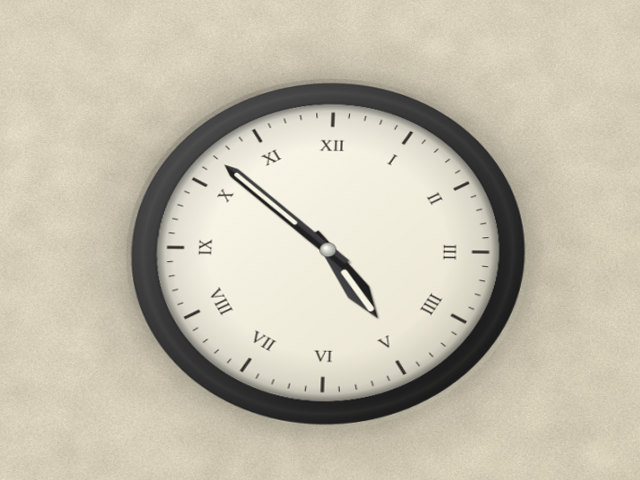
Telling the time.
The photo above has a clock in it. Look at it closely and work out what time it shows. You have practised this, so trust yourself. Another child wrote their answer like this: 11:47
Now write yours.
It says 4:52
